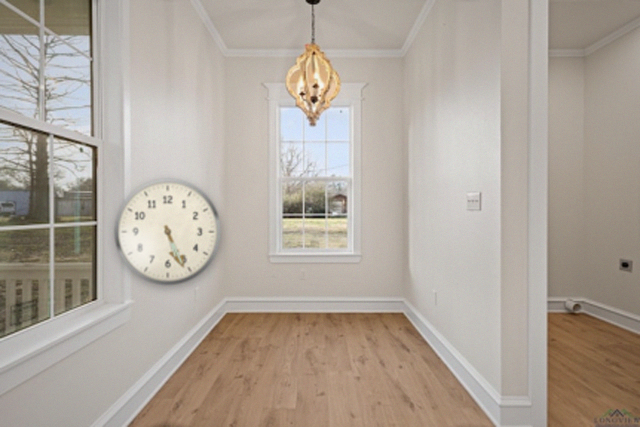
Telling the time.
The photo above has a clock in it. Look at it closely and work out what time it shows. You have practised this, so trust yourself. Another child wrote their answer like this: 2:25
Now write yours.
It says 5:26
